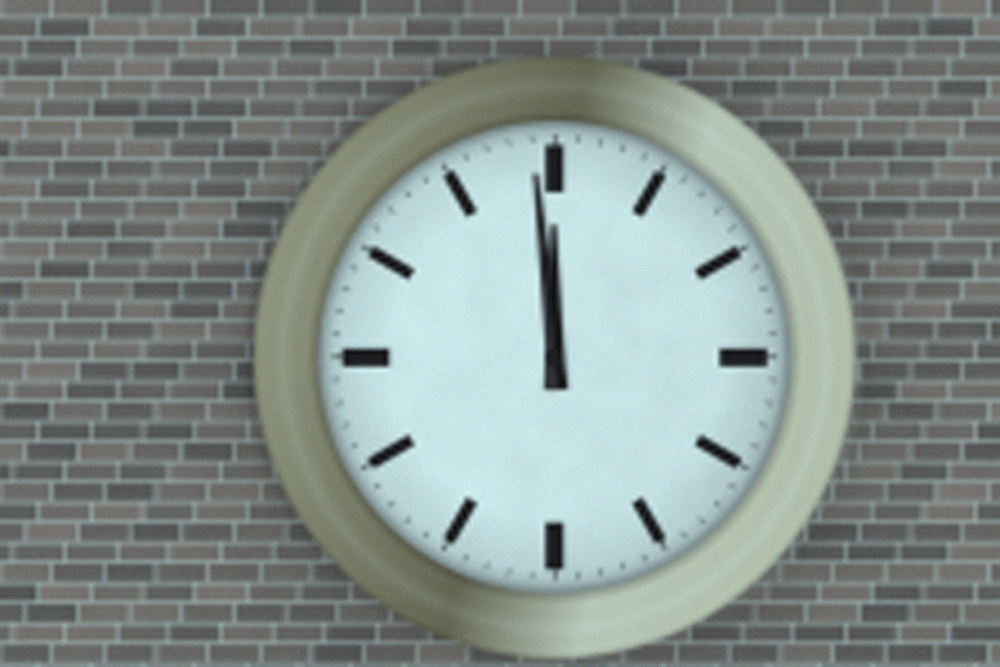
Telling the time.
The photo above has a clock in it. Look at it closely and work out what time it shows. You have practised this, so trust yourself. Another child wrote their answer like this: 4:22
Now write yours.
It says 11:59
